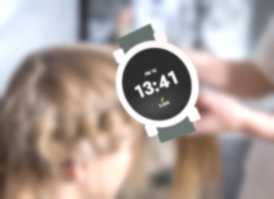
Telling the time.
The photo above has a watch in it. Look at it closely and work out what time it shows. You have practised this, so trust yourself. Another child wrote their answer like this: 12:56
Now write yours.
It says 13:41
